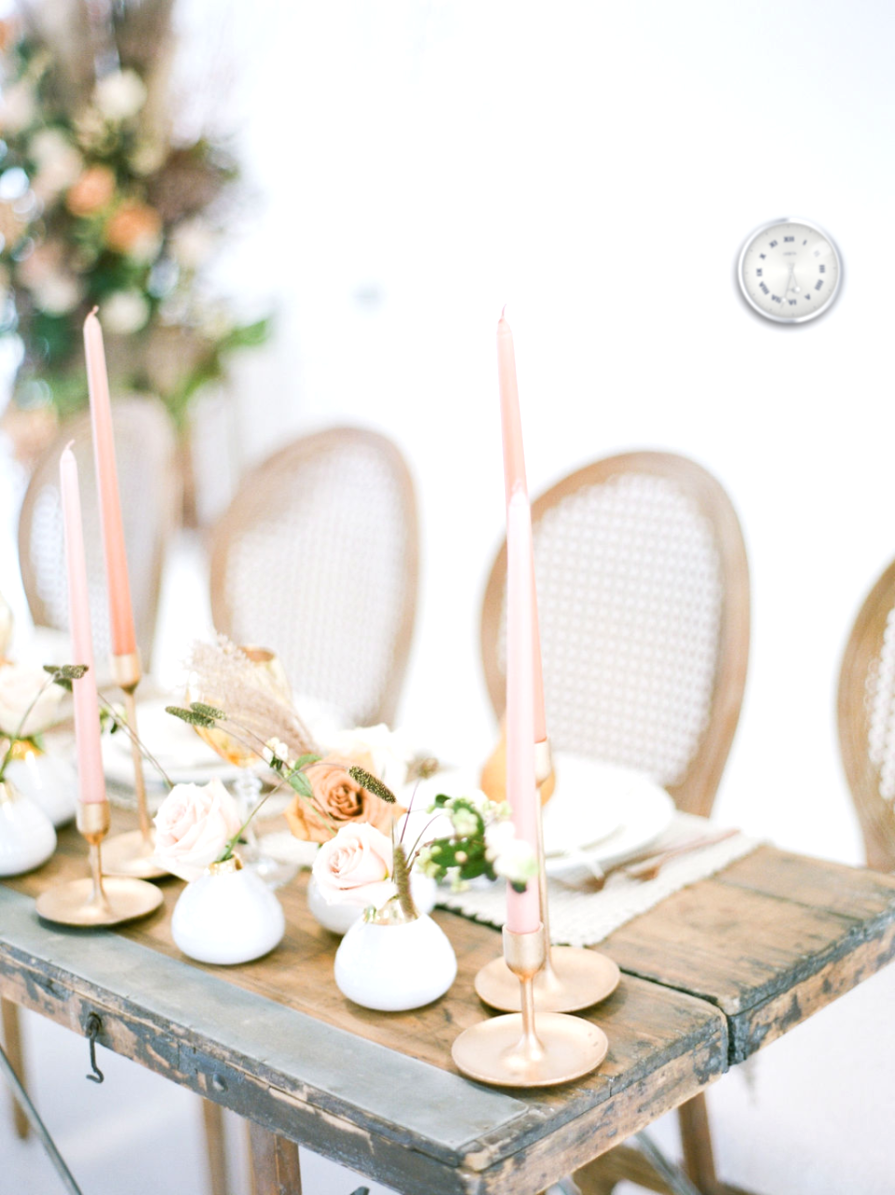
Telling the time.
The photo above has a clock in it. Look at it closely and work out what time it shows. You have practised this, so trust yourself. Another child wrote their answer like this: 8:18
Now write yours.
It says 5:33
